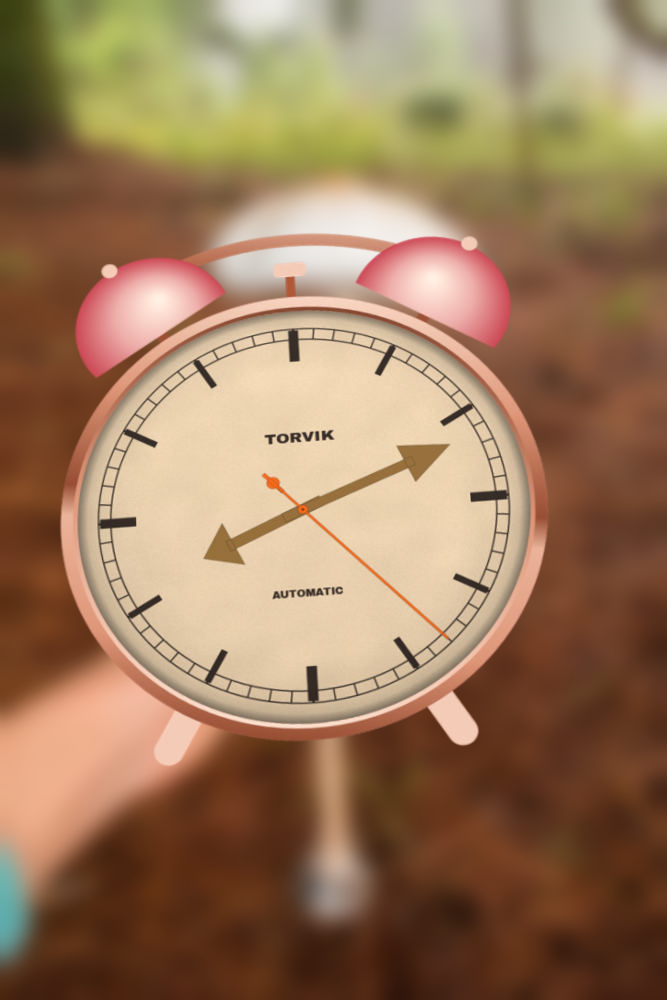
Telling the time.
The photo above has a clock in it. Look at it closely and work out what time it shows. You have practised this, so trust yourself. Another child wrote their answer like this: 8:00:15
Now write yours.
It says 8:11:23
